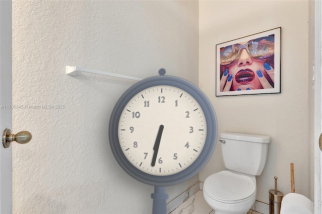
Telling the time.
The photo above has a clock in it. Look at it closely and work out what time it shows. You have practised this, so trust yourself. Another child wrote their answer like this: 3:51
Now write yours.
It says 6:32
